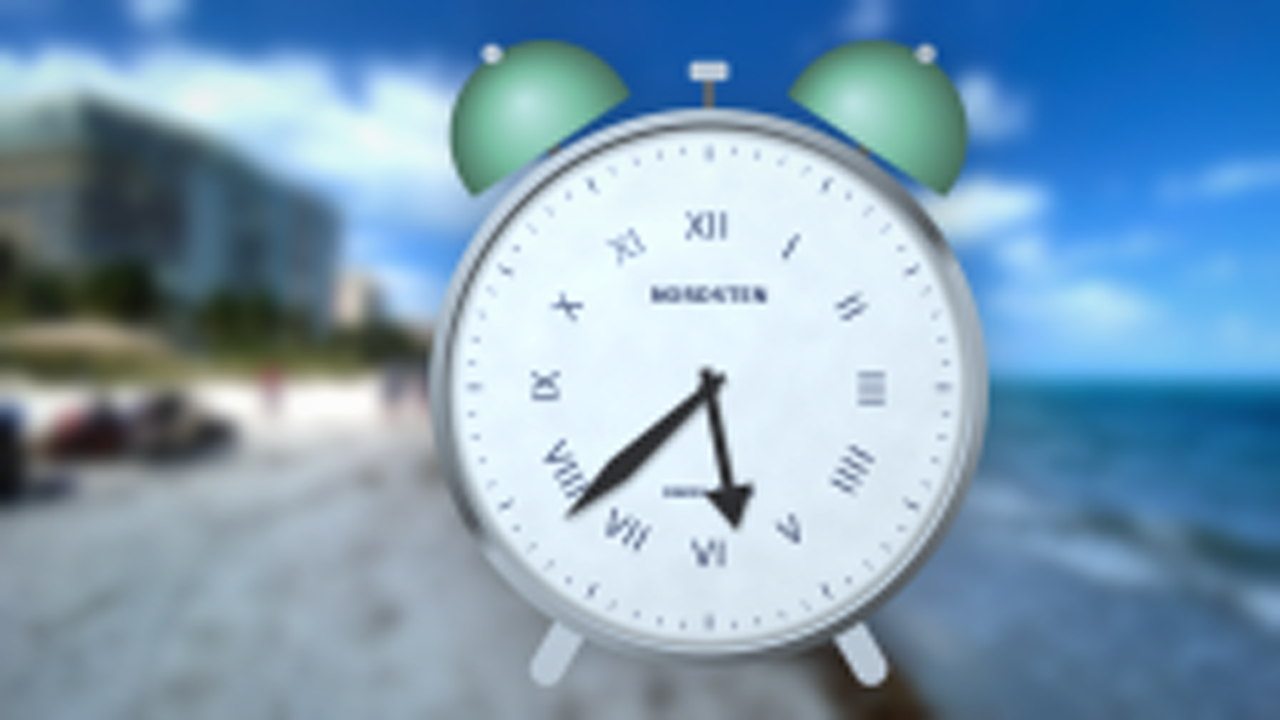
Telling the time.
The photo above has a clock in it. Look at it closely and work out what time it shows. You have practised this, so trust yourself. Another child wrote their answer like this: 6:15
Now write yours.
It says 5:38
